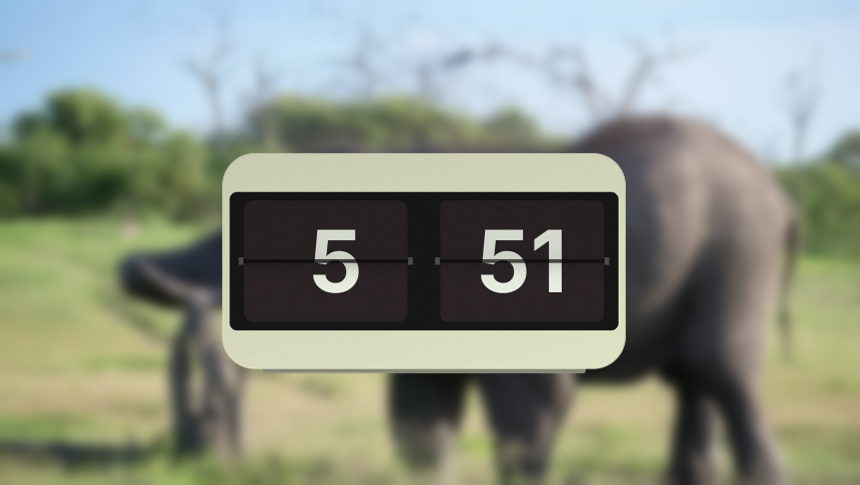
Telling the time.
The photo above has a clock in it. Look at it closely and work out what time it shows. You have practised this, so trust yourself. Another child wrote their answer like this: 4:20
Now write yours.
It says 5:51
